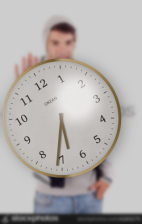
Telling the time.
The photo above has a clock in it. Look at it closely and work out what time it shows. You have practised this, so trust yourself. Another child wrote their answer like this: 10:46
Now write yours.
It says 6:36
